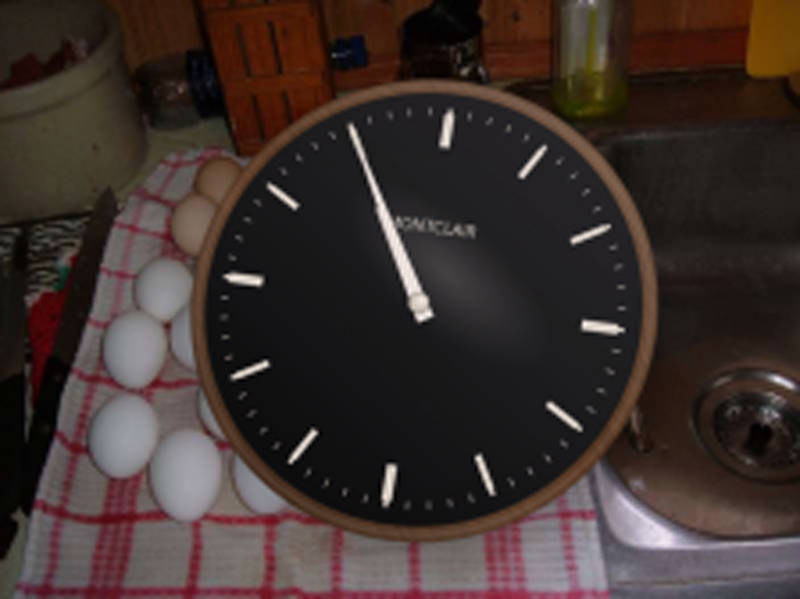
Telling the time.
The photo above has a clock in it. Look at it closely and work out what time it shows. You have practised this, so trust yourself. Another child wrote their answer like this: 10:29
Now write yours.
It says 10:55
